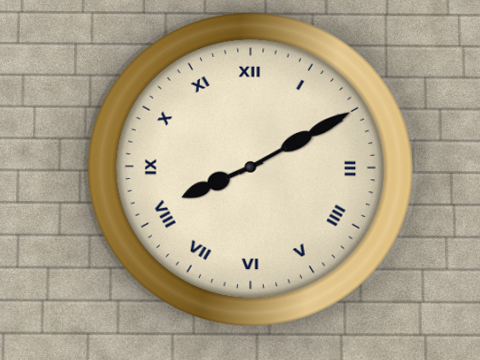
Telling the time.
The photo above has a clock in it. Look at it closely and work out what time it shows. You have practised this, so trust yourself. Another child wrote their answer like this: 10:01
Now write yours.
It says 8:10
